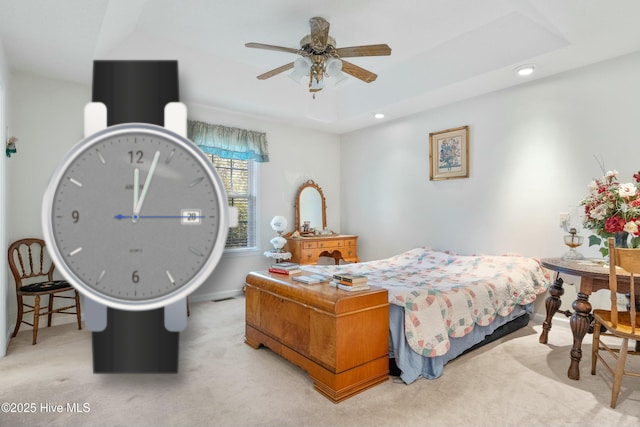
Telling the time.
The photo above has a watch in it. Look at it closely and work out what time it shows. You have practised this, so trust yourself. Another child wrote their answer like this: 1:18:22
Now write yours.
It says 12:03:15
